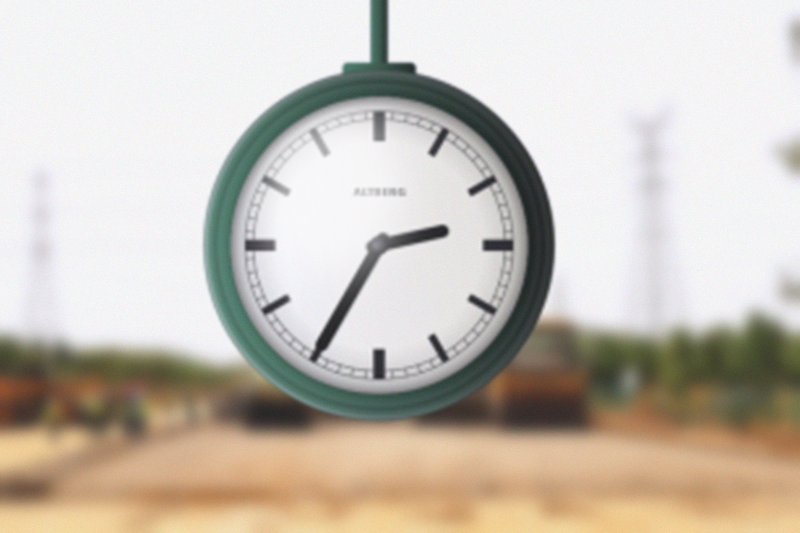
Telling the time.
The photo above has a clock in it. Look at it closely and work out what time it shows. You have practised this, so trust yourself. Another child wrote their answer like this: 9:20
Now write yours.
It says 2:35
